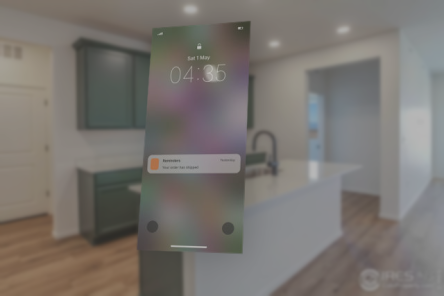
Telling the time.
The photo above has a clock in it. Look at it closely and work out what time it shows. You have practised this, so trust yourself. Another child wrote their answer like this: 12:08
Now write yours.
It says 4:35
